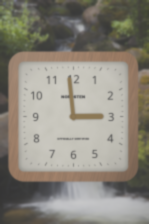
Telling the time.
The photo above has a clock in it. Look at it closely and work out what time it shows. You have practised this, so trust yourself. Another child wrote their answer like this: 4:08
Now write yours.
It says 2:59
